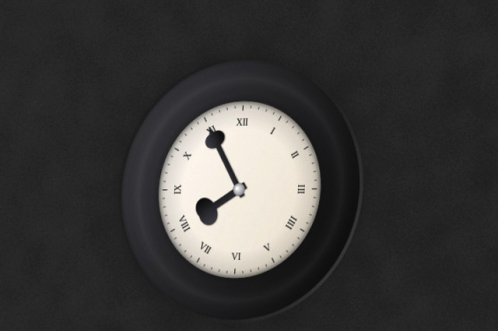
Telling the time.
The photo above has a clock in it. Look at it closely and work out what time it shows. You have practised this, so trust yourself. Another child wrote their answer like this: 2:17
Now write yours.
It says 7:55
